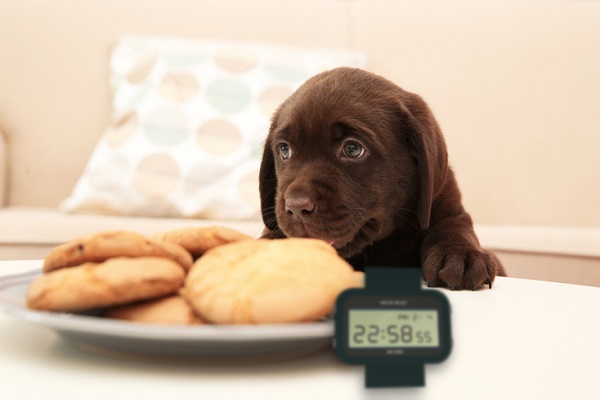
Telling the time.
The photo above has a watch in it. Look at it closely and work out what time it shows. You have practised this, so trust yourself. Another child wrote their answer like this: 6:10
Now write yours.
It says 22:58
